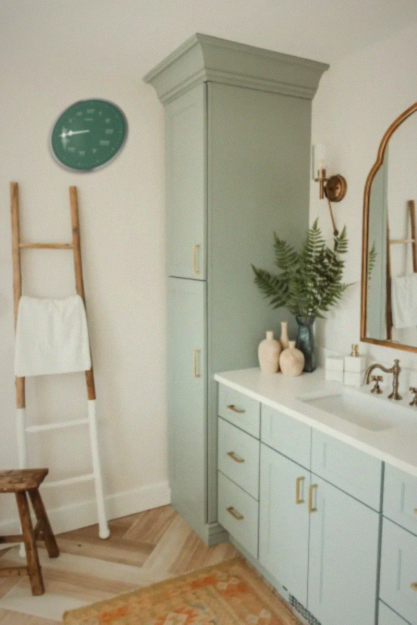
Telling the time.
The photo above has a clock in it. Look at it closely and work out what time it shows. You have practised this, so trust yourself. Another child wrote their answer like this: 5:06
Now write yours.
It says 8:43
